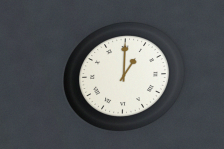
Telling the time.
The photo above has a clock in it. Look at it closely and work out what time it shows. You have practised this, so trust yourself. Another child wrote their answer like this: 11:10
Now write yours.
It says 1:00
